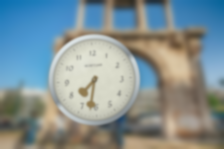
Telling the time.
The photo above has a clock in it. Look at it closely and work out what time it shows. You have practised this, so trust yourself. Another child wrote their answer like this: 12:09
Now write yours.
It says 7:32
